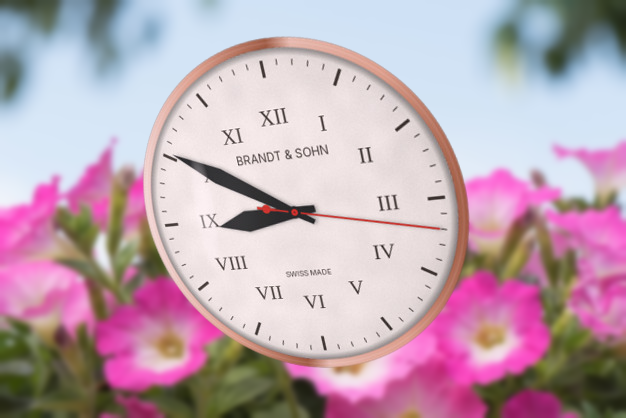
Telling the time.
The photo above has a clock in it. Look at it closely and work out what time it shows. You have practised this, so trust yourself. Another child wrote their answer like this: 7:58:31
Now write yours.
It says 8:50:17
